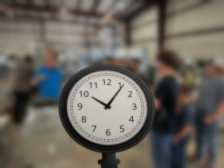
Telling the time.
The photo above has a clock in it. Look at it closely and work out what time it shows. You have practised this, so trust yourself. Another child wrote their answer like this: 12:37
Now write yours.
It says 10:06
